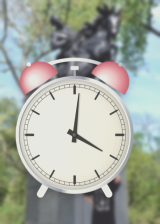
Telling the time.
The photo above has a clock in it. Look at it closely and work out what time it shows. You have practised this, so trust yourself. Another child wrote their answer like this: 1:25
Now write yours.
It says 4:01
